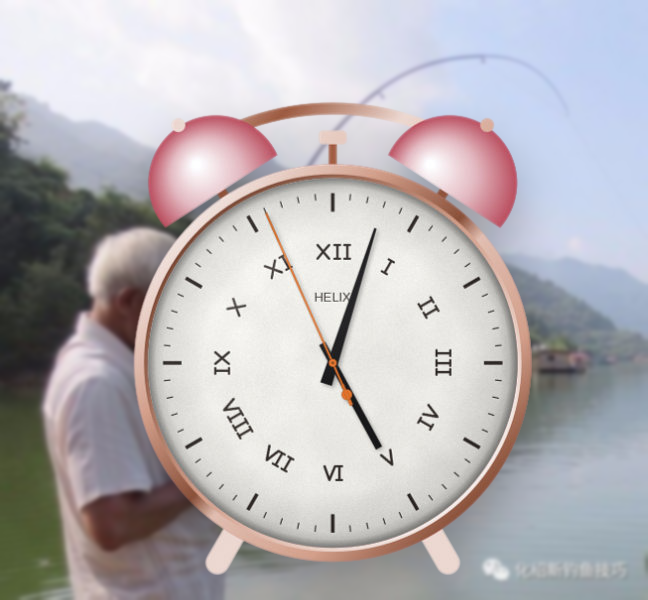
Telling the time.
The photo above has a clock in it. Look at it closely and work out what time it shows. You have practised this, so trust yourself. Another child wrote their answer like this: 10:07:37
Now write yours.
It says 5:02:56
